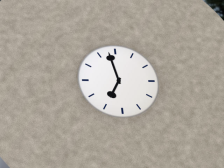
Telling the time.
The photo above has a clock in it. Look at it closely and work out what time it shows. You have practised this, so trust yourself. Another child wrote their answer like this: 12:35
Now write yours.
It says 6:58
